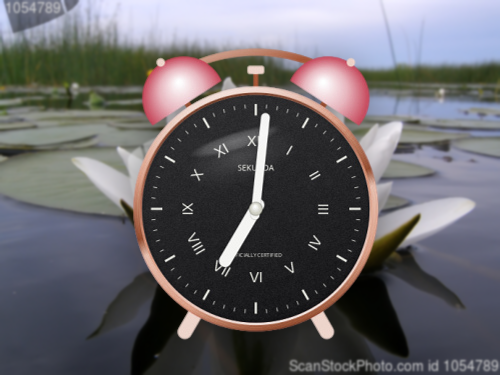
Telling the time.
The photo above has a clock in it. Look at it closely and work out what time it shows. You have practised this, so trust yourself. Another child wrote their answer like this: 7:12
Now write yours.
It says 7:01
